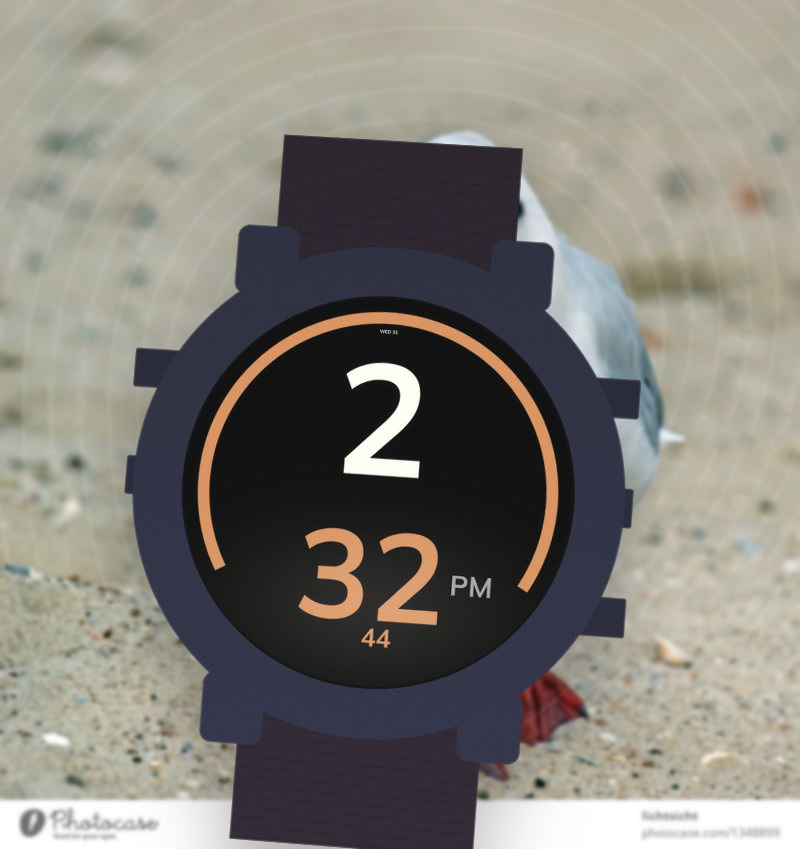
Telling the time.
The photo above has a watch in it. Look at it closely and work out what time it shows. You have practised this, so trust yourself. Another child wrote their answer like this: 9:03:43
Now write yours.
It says 2:32:44
